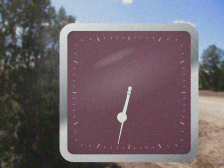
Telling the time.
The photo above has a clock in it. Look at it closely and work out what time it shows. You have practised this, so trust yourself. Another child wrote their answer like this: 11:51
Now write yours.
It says 6:32
